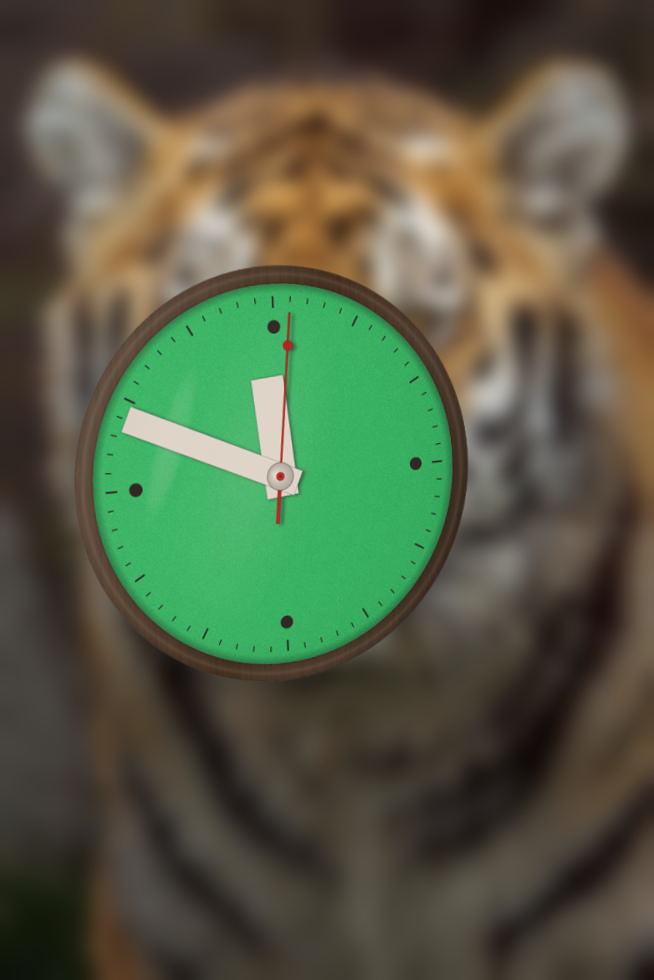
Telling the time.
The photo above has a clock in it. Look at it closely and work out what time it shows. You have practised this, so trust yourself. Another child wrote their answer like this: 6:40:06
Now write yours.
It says 11:49:01
